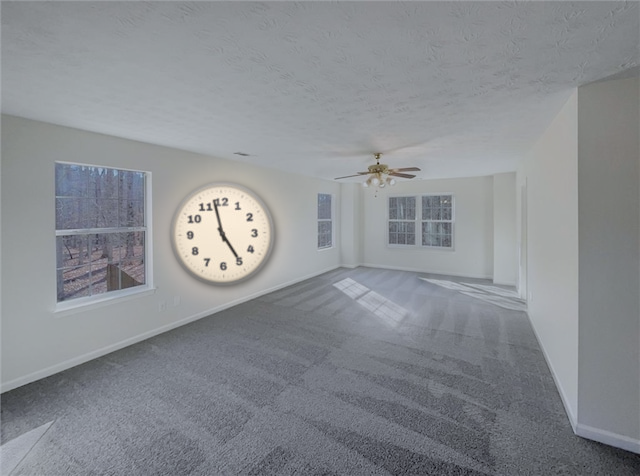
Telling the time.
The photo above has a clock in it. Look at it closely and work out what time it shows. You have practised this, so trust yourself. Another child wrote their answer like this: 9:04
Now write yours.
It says 4:58
